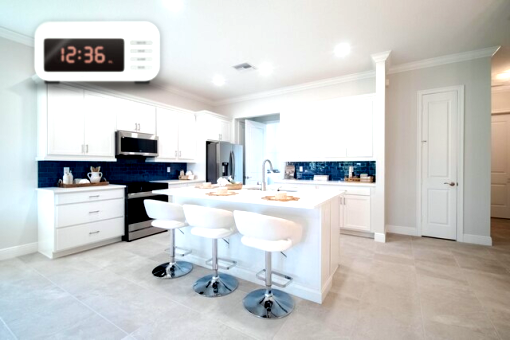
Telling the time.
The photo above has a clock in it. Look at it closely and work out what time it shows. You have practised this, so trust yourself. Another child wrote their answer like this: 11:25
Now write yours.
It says 12:36
